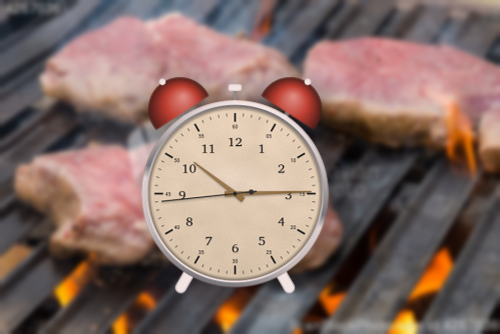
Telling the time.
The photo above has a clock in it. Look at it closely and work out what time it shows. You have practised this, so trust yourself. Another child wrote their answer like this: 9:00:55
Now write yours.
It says 10:14:44
